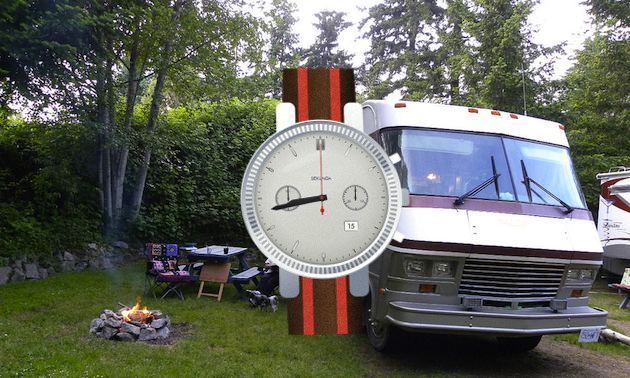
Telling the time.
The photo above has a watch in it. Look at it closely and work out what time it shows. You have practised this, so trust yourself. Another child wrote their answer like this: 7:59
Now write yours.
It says 8:43
